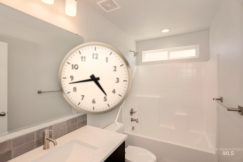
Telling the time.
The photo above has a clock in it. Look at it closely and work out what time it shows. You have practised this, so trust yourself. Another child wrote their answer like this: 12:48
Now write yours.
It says 4:43
